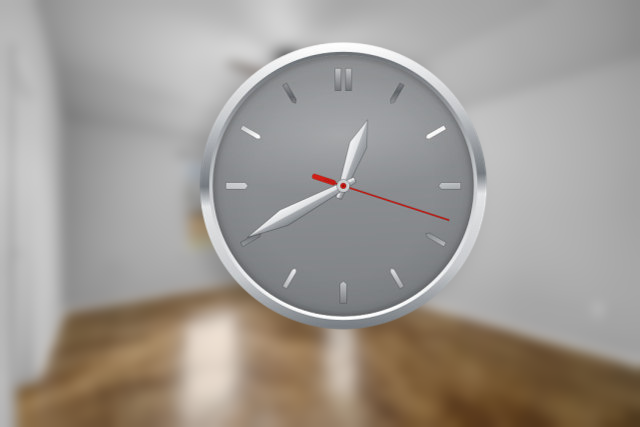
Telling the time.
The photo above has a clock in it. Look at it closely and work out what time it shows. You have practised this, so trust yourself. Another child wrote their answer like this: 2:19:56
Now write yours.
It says 12:40:18
